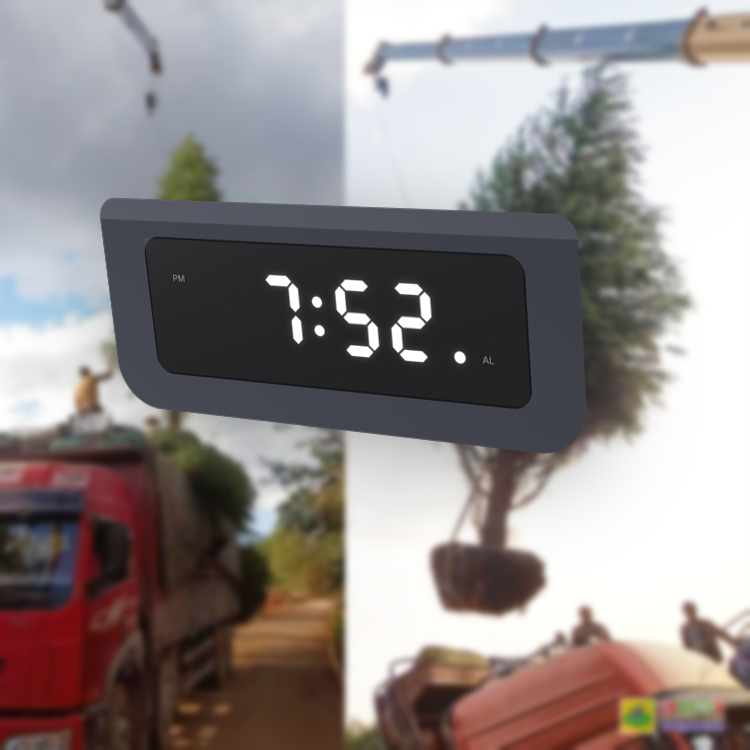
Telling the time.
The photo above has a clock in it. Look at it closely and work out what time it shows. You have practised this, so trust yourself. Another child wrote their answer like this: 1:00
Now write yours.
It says 7:52
